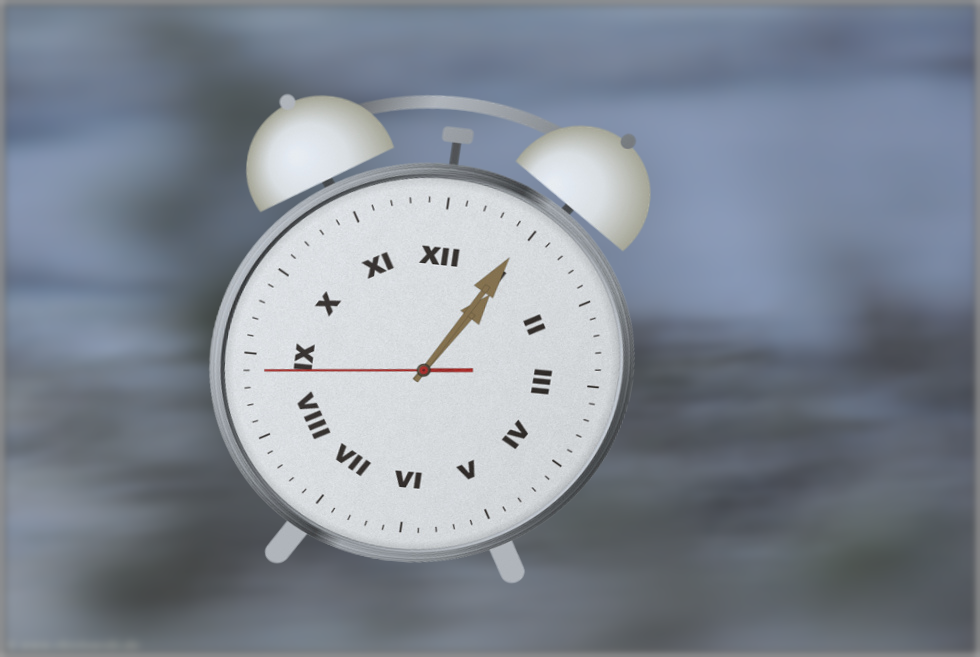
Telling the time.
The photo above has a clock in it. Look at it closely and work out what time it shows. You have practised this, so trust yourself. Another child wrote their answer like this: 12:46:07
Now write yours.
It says 1:04:44
